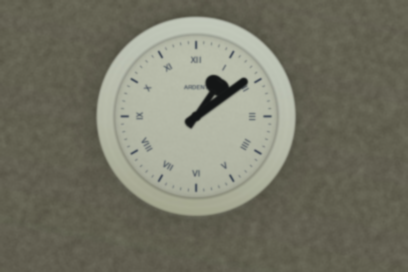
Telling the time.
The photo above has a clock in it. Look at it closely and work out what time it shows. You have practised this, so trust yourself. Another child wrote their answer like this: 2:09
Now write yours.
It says 1:09
